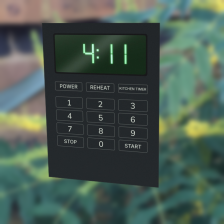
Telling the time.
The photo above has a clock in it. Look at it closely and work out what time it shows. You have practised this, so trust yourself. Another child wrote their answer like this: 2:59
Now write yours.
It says 4:11
